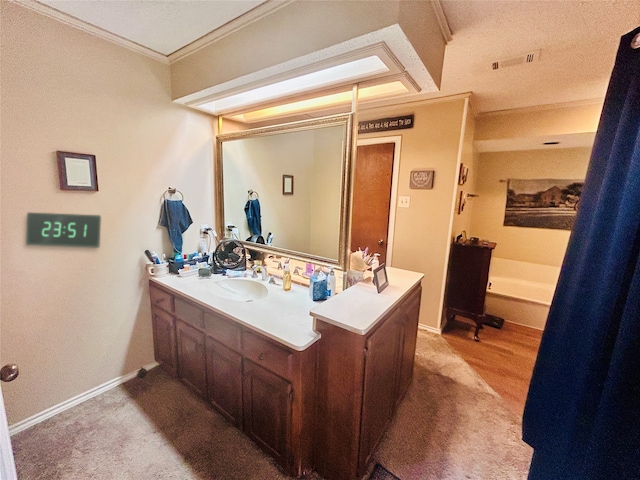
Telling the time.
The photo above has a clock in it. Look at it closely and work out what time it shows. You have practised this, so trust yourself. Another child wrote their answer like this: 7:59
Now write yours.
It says 23:51
